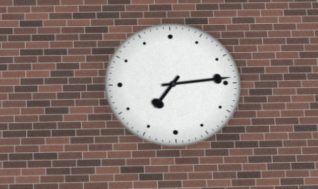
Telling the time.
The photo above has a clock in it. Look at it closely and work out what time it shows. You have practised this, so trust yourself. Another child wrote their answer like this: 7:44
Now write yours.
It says 7:14
